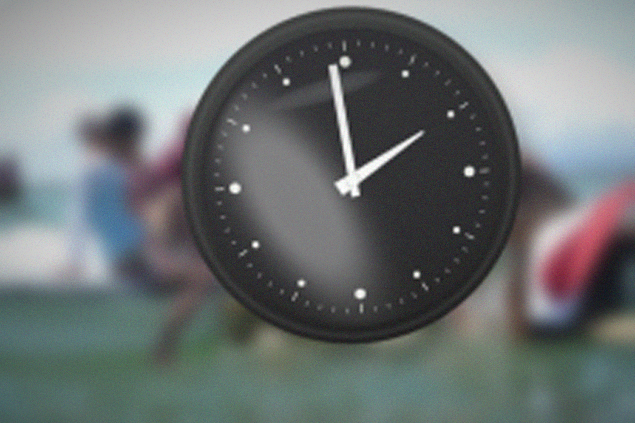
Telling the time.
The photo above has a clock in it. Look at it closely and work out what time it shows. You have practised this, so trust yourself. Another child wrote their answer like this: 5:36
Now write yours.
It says 1:59
